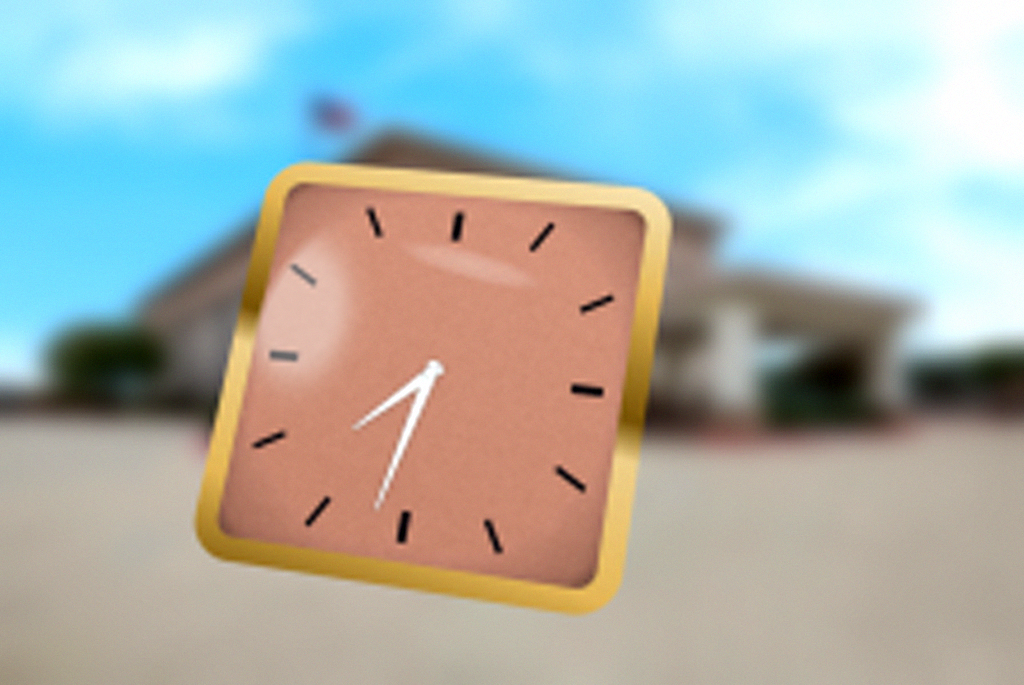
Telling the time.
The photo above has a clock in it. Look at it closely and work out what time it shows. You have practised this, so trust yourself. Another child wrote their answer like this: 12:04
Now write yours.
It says 7:32
